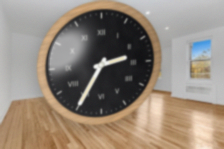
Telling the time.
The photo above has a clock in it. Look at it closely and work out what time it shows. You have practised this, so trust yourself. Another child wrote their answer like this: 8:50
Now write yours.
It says 2:35
